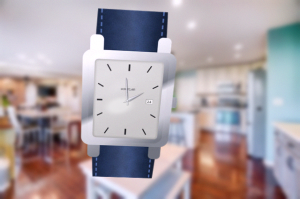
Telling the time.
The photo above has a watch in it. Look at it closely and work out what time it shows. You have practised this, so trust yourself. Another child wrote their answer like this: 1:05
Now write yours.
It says 1:59
